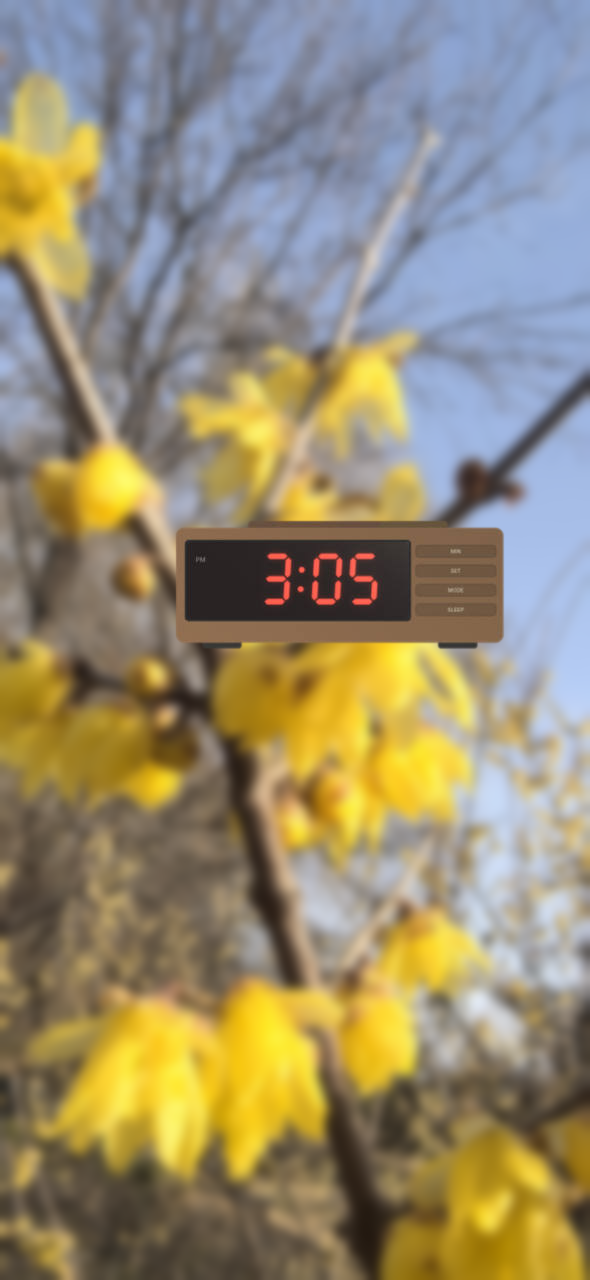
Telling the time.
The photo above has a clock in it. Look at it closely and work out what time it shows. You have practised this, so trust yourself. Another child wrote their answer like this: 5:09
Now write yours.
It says 3:05
